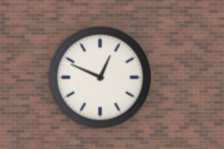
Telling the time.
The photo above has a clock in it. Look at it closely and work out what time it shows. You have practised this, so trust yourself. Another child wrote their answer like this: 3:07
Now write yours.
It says 12:49
